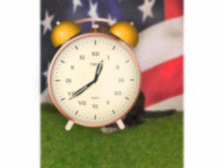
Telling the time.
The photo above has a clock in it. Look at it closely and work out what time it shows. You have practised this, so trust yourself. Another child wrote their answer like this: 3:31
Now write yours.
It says 12:39
